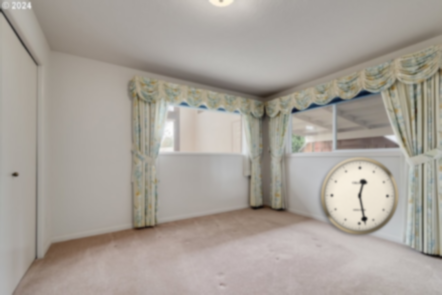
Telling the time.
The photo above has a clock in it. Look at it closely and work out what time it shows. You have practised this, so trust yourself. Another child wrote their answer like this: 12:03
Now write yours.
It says 12:28
